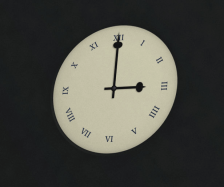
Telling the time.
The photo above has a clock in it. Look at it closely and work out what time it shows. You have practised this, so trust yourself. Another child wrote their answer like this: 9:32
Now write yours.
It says 3:00
